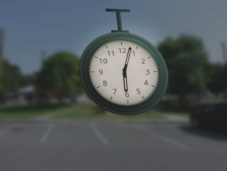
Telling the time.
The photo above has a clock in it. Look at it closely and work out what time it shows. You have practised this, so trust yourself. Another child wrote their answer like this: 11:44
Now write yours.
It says 6:03
